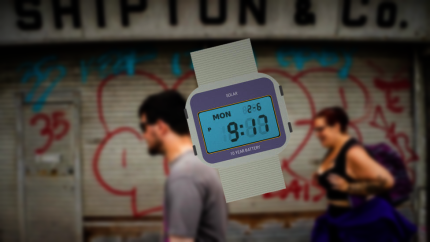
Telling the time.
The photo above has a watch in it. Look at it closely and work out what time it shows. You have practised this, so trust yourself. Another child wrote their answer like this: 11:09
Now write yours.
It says 9:17
